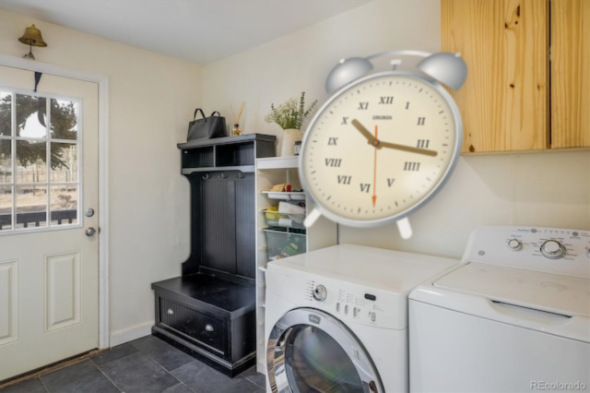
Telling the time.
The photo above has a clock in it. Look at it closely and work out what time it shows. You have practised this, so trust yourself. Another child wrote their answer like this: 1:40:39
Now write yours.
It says 10:16:28
